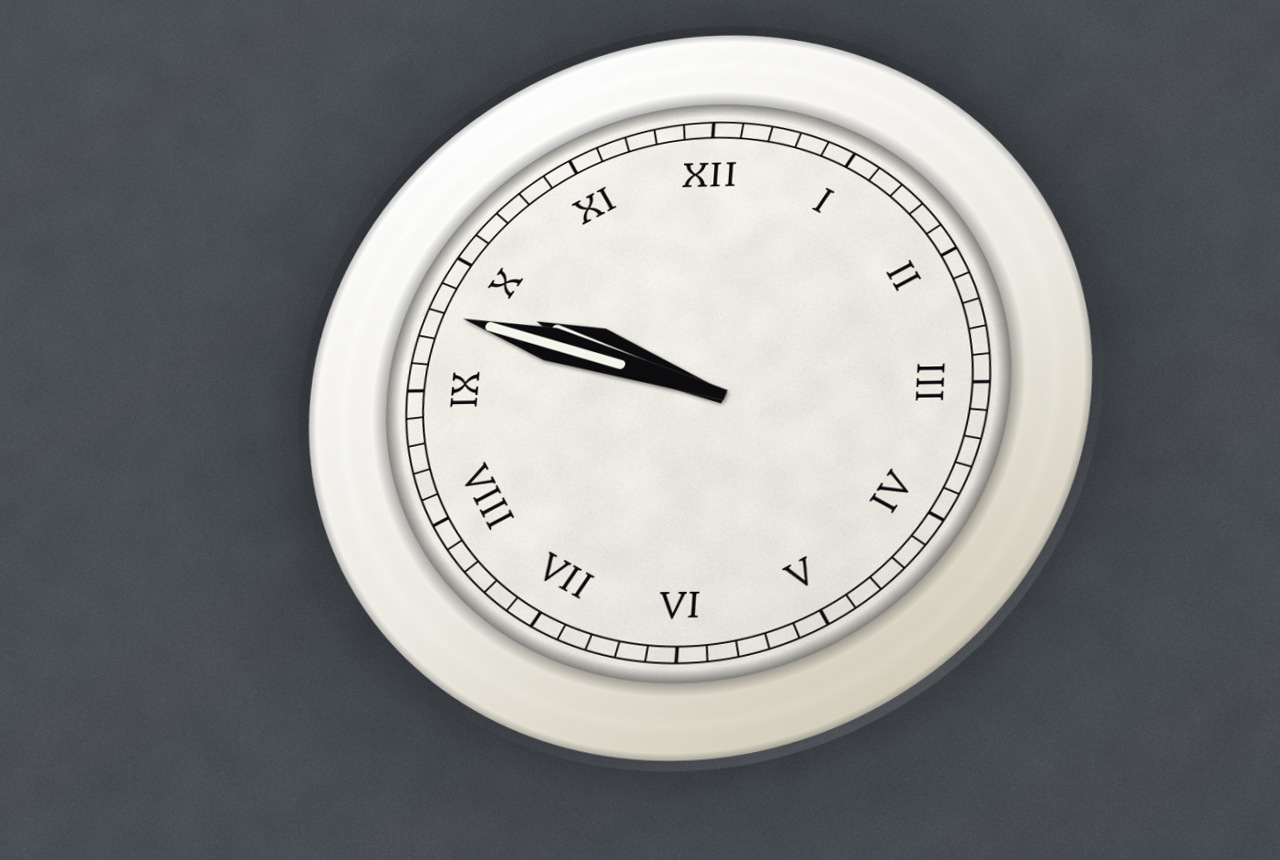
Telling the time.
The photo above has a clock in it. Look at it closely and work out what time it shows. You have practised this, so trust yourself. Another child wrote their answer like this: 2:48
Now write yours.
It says 9:48
